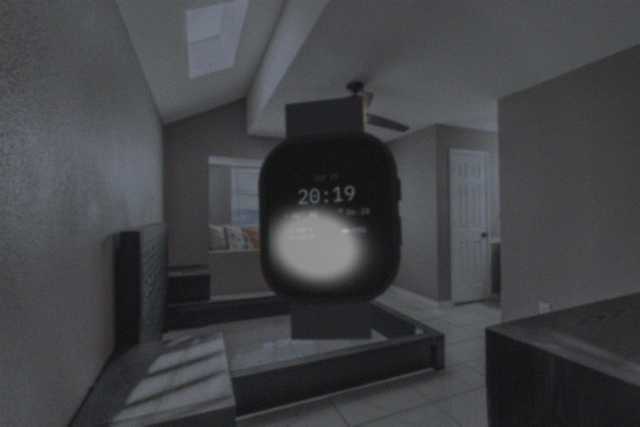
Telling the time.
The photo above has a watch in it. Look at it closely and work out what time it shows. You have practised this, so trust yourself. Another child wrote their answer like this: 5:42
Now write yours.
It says 20:19
